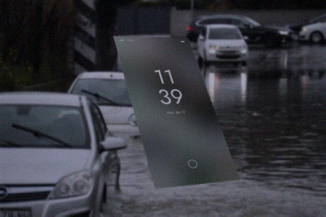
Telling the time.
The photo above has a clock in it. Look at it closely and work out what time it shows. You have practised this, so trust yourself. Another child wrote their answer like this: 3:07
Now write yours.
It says 11:39
